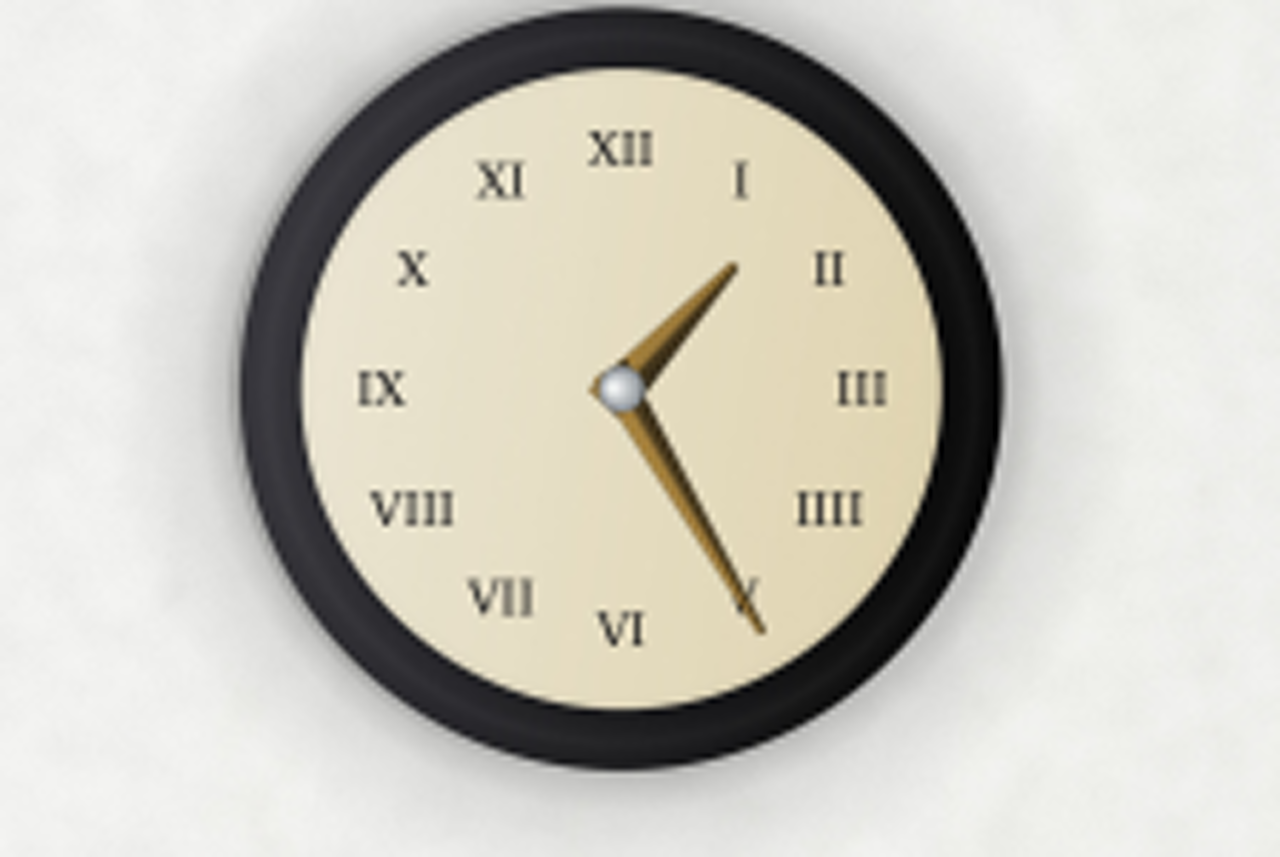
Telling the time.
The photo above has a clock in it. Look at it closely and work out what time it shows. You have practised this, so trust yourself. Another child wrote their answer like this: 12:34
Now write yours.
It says 1:25
